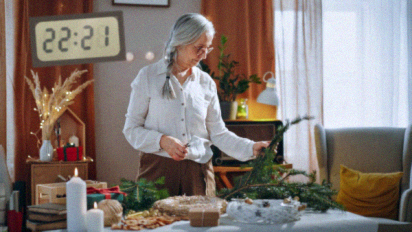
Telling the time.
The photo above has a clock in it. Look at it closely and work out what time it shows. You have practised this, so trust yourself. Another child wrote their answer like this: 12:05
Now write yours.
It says 22:21
